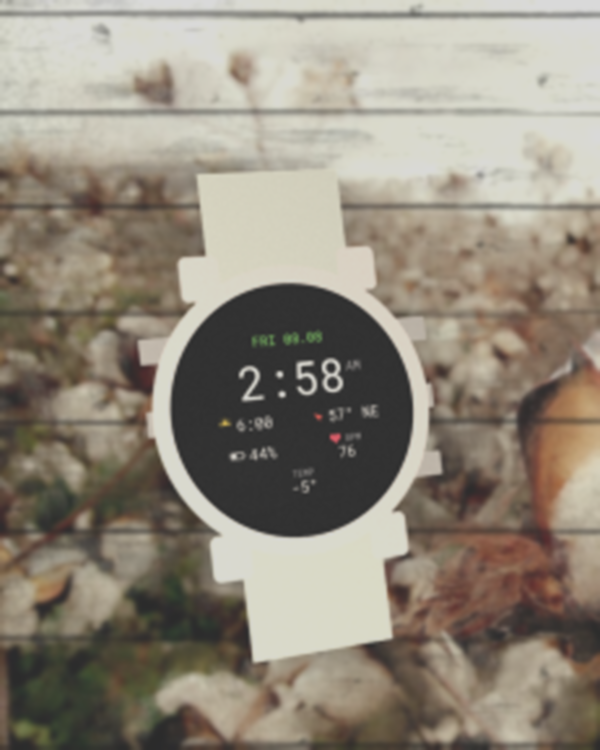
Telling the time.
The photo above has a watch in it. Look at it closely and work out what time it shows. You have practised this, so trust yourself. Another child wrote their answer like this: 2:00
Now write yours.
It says 2:58
